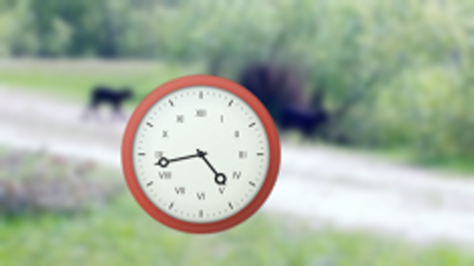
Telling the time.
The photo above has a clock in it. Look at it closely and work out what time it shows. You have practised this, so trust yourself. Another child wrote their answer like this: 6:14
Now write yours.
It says 4:43
